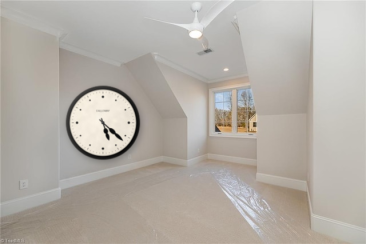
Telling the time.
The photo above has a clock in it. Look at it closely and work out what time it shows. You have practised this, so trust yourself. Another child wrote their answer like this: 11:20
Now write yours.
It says 5:22
